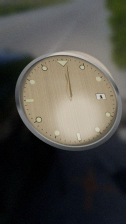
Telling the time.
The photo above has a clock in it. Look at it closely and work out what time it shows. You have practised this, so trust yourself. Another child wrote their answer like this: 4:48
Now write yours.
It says 12:01
